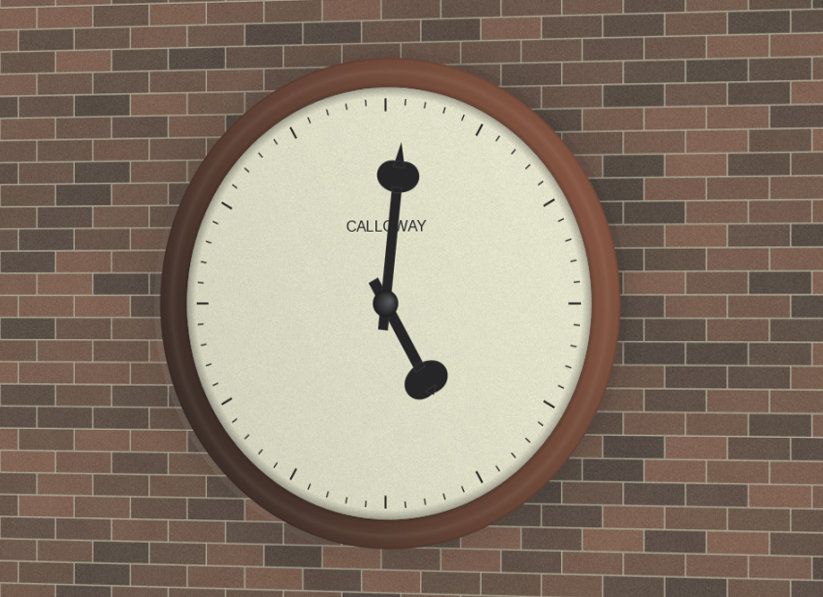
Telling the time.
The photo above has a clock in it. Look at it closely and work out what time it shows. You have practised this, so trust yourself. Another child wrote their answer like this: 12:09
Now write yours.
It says 5:01
